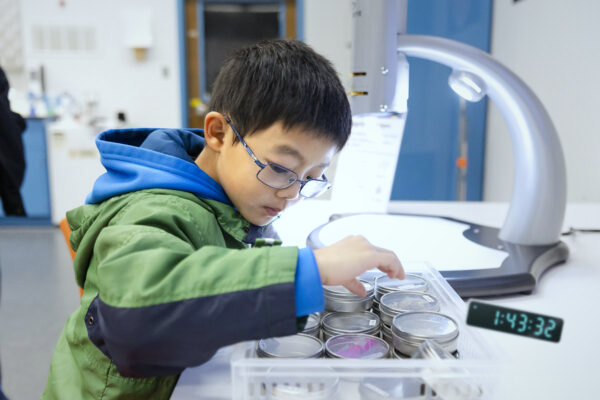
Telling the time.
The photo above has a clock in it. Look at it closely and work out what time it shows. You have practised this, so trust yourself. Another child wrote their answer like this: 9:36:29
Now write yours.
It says 1:43:32
